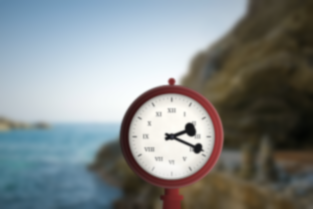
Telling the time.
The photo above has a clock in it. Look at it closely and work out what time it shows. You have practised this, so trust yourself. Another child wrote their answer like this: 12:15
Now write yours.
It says 2:19
